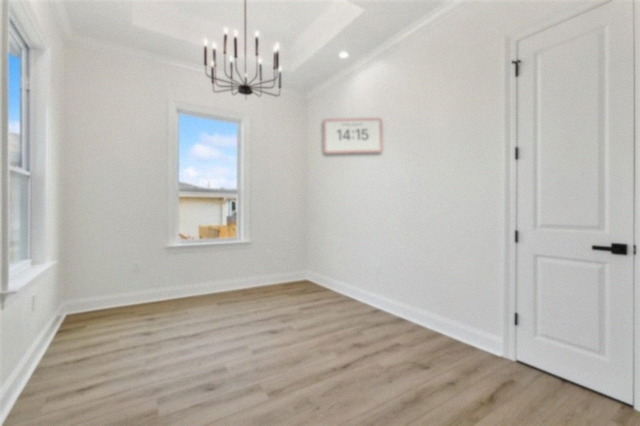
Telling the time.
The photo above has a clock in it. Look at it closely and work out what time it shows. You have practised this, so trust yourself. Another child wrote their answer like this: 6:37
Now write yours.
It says 14:15
